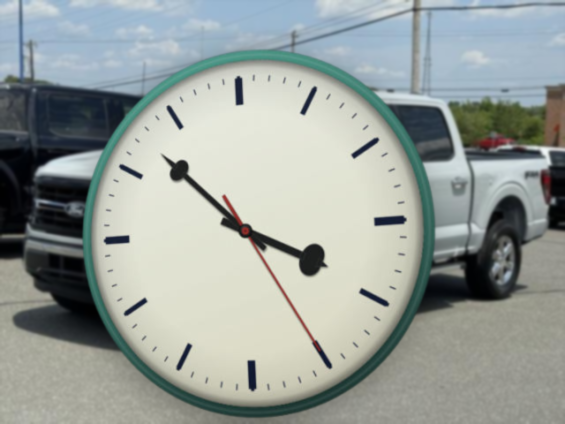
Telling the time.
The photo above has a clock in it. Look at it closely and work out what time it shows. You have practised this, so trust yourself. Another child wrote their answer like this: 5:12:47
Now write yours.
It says 3:52:25
